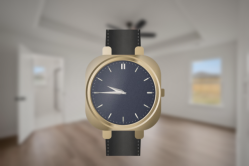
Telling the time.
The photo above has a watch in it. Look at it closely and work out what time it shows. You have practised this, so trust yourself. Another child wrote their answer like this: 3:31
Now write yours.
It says 9:45
